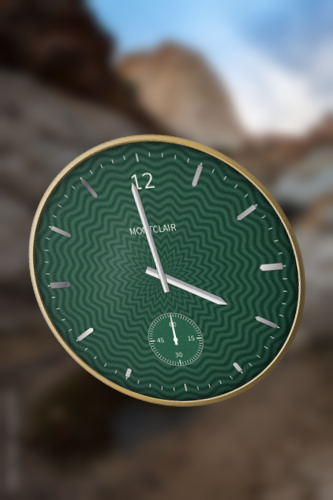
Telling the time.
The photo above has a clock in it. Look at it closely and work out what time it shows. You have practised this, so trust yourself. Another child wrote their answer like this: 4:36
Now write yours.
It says 3:59
